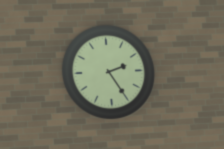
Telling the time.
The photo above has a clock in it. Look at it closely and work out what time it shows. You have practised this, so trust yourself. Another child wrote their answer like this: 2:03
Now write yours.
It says 2:25
